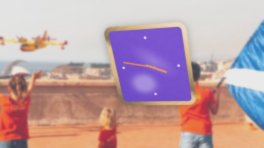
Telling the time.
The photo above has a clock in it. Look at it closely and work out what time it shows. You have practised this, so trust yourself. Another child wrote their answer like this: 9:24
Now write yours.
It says 3:47
